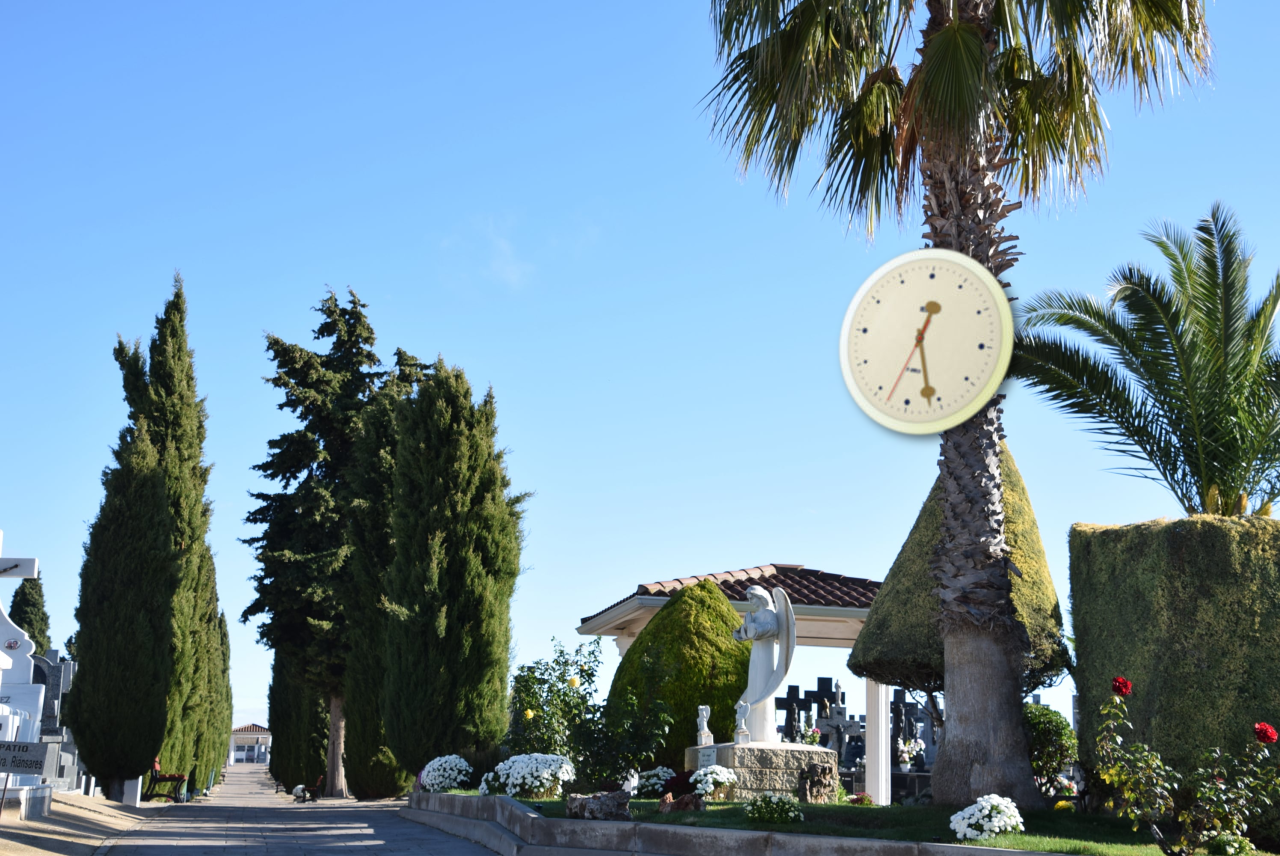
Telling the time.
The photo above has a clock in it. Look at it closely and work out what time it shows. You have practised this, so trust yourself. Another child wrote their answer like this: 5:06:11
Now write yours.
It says 12:26:33
